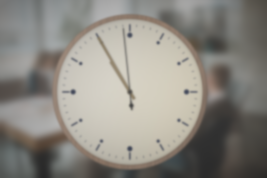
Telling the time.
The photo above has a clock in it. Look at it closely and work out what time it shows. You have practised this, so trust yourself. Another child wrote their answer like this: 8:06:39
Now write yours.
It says 10:54:59
